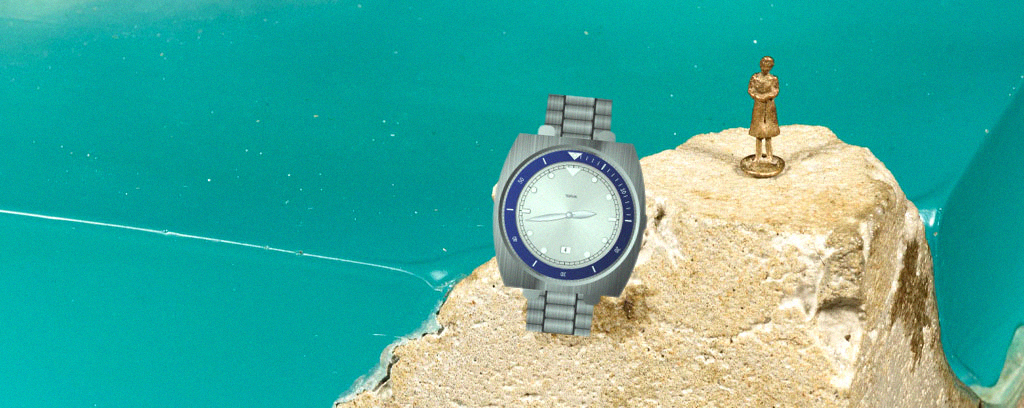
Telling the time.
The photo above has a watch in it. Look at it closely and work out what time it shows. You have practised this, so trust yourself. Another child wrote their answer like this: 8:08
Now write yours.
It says 2:43
